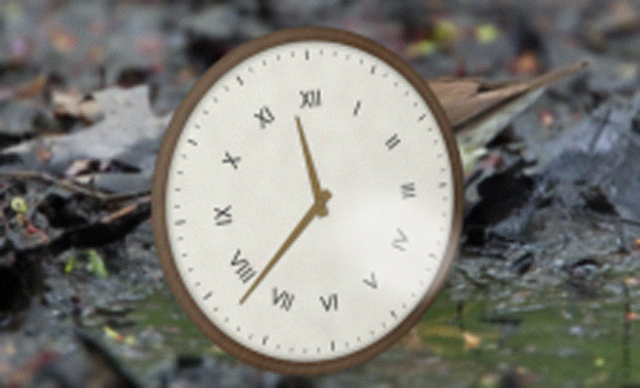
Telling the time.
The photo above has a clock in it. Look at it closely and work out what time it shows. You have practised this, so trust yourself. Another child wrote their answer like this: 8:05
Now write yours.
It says 11:38
